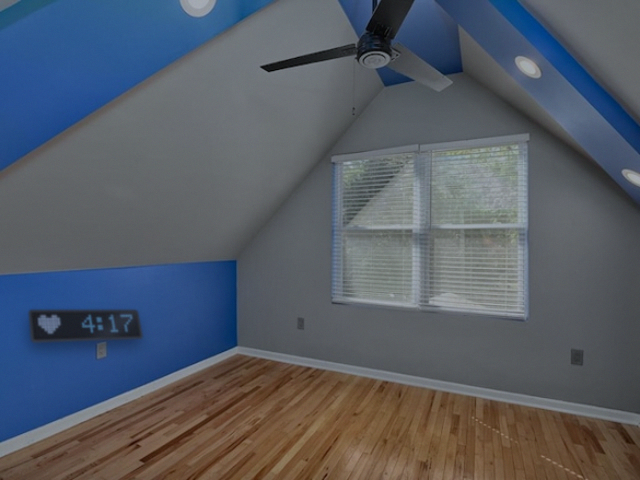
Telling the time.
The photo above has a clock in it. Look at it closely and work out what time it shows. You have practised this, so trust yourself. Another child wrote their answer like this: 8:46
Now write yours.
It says 4:17
